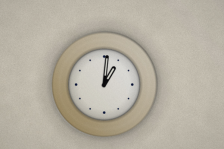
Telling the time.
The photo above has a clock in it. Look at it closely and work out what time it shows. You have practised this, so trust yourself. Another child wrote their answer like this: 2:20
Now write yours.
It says 1:01
